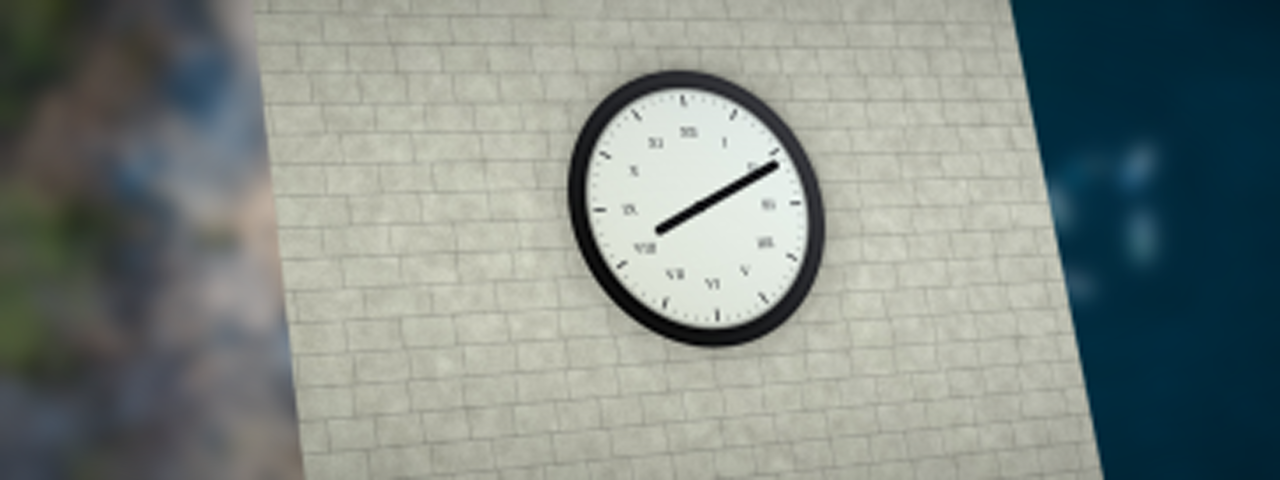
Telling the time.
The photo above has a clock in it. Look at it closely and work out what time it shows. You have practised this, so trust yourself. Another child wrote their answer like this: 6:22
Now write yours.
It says 8:11
